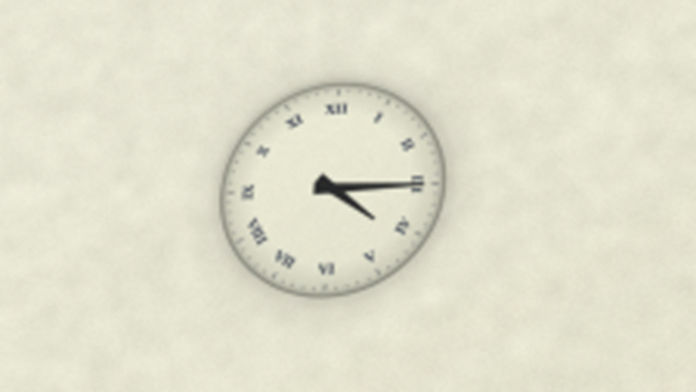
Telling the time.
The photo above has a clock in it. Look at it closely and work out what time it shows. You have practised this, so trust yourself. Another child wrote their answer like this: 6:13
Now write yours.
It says 4:15
